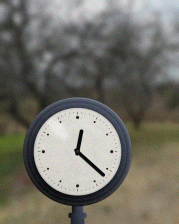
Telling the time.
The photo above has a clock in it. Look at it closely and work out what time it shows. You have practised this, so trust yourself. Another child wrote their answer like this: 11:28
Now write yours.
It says 12:22
